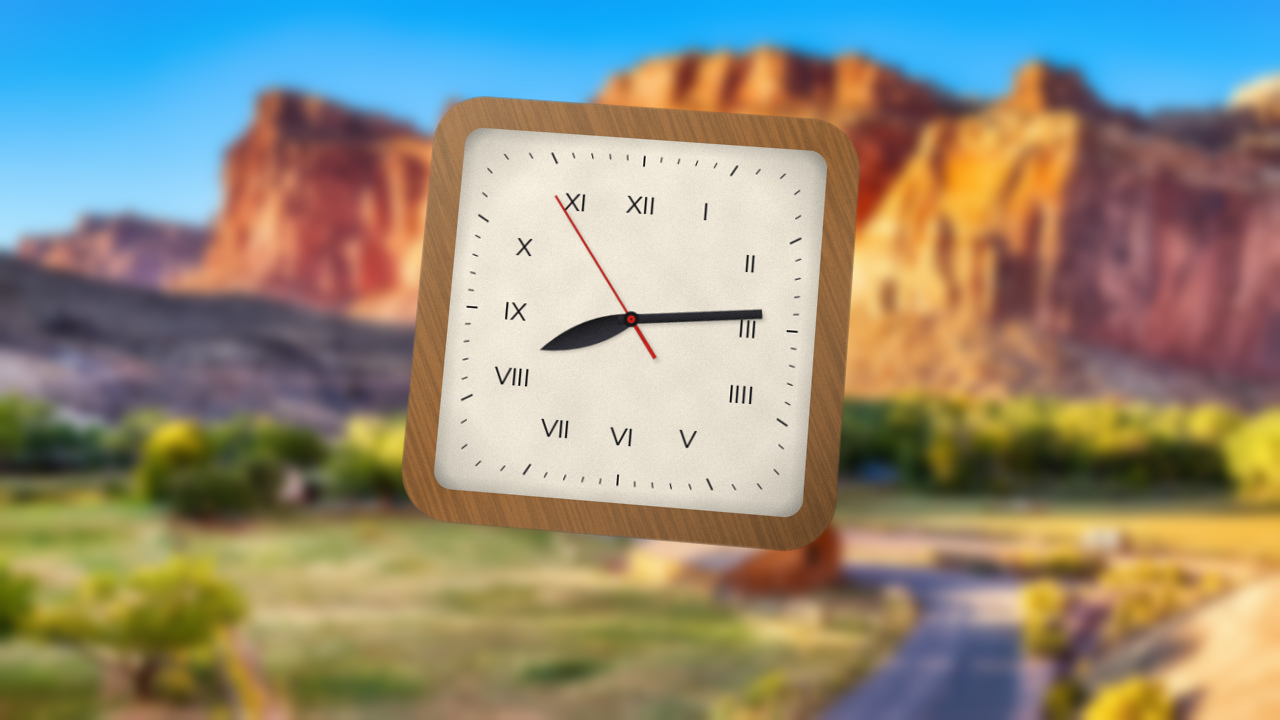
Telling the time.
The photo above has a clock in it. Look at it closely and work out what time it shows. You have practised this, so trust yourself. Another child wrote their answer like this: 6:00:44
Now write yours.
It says 8:13:54
